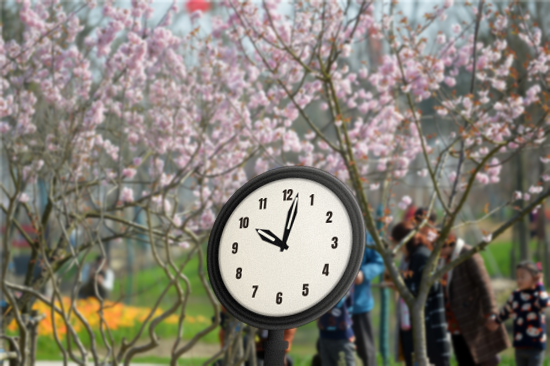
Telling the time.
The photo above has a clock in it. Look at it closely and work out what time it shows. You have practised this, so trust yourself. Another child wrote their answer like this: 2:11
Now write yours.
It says 10:02
